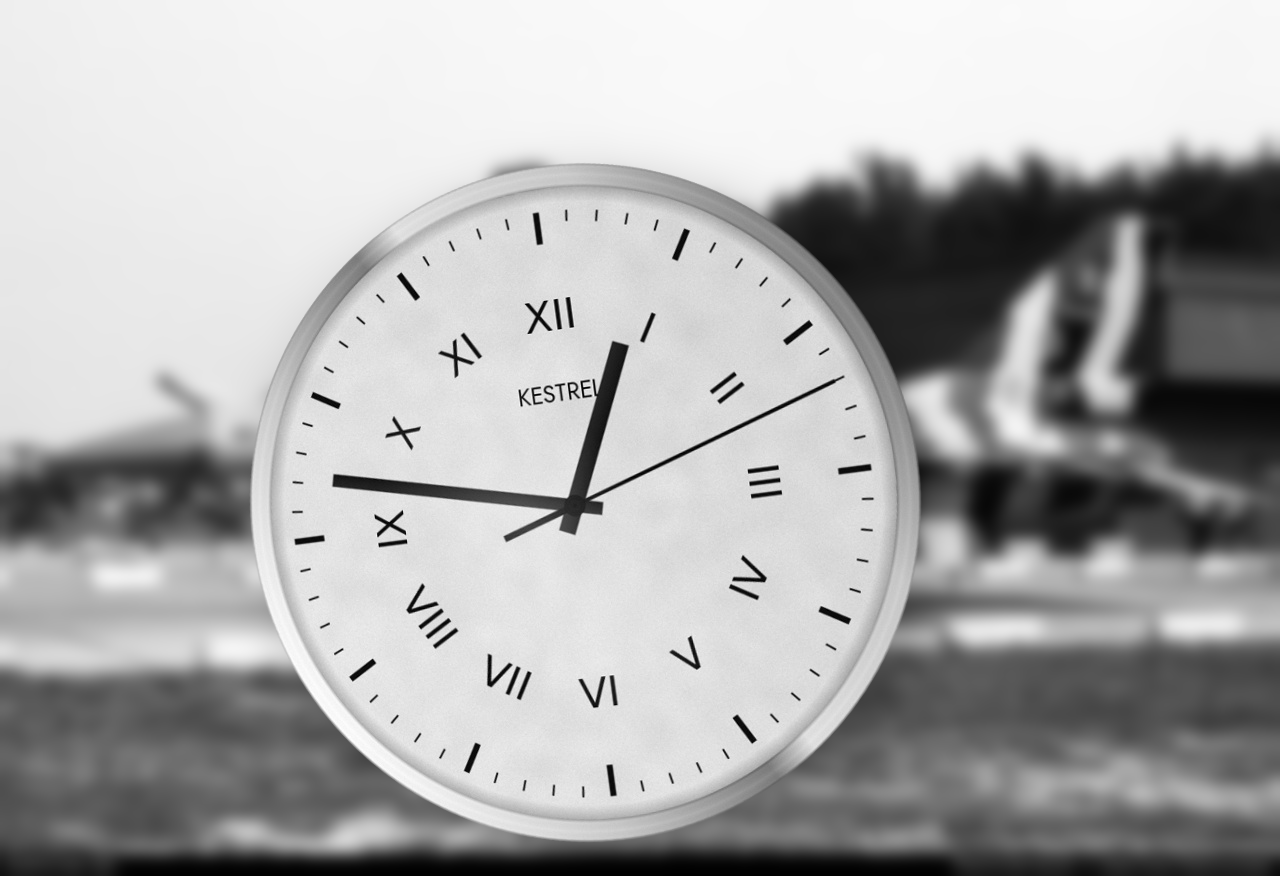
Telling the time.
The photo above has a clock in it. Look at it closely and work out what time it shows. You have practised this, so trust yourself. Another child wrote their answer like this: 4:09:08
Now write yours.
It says 12:47:12
